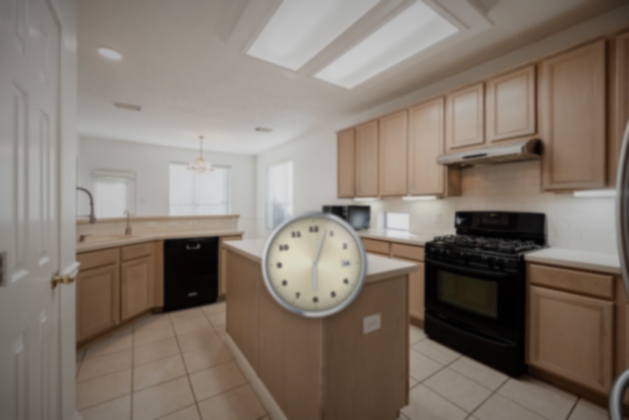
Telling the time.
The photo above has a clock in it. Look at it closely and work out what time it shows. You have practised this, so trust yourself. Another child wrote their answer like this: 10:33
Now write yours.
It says 6:03
